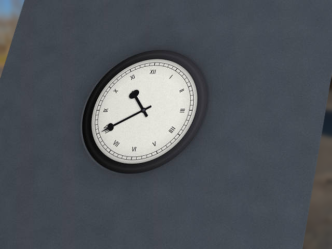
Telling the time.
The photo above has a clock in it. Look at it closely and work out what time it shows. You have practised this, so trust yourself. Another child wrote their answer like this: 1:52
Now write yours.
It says 10:40
